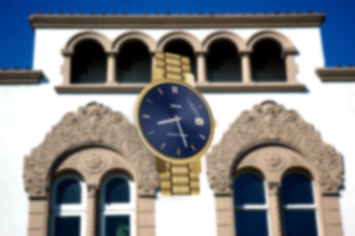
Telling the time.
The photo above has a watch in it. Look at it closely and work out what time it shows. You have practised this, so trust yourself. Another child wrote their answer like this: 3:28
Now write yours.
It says 8:27
